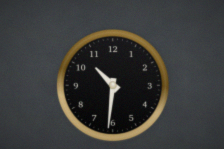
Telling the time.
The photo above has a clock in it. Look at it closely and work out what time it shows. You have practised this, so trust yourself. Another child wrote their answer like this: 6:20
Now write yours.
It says 10:31
